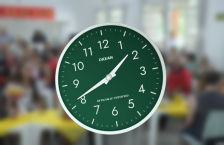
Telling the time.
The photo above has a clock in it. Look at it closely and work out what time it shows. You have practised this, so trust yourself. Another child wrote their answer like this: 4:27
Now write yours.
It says 1:41
